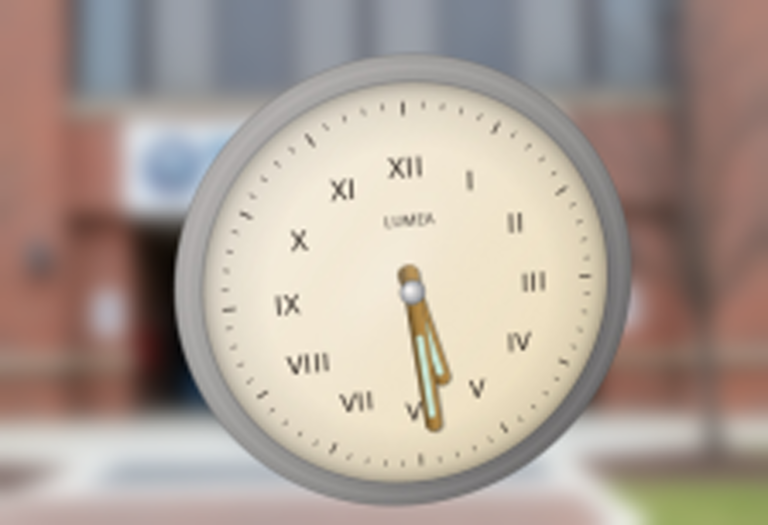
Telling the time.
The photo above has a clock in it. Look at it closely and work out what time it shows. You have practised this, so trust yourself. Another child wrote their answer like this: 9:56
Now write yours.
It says 5:29
